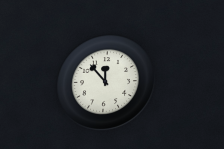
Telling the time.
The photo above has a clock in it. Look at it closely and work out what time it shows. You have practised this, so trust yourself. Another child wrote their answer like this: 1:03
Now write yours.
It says 11:53
